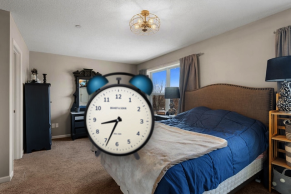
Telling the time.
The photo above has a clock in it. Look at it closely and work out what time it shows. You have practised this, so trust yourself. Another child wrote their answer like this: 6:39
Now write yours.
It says 8:34
